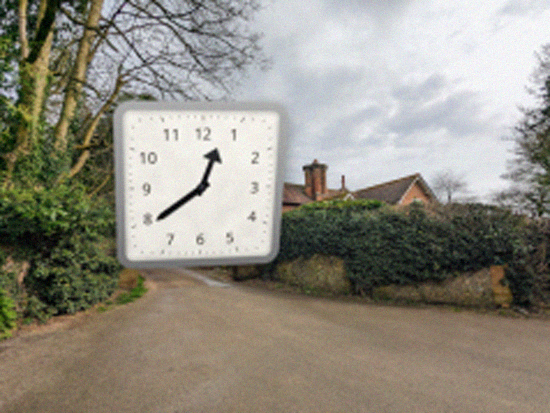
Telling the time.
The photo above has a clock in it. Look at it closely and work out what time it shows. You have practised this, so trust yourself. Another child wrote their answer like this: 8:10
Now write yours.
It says 12:39
